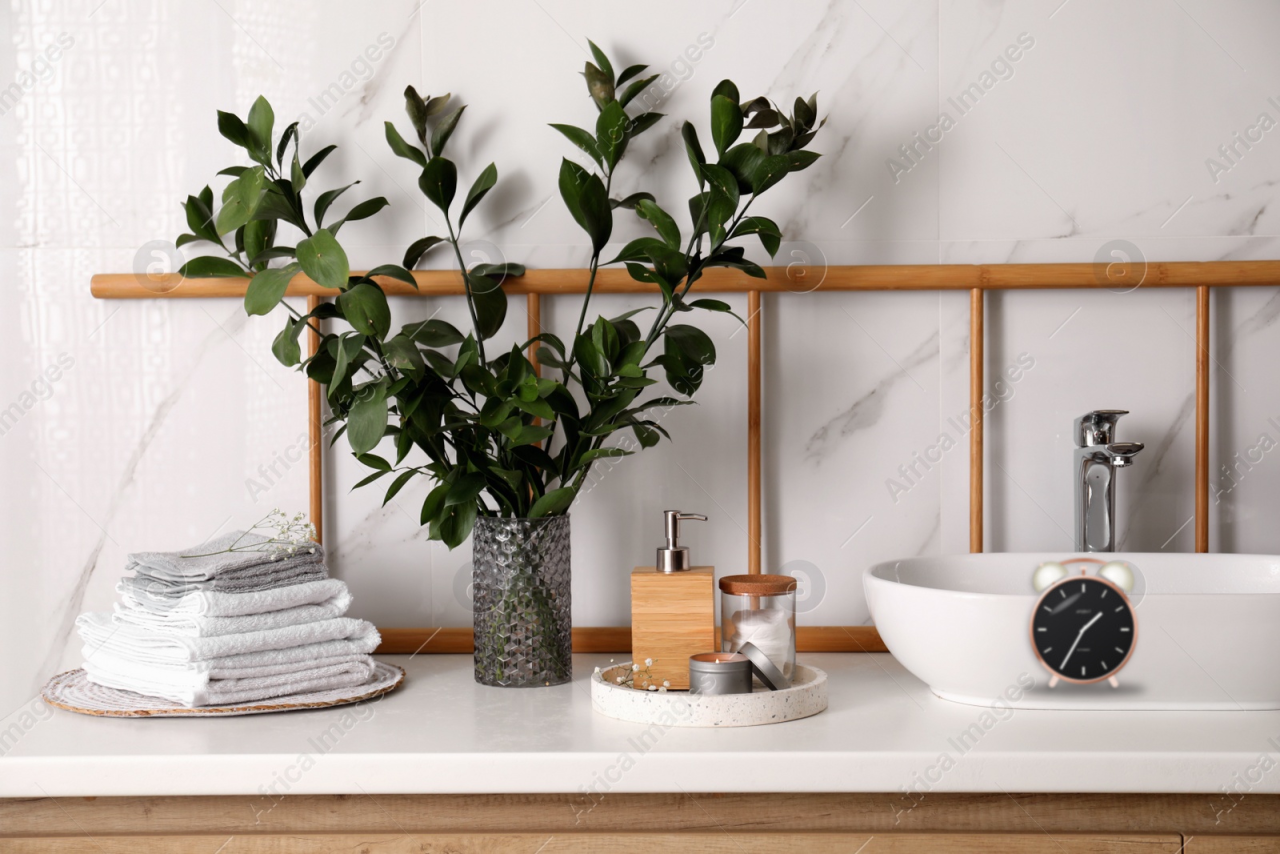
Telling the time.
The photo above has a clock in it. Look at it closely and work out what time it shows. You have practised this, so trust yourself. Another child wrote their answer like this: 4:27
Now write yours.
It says 1:35
